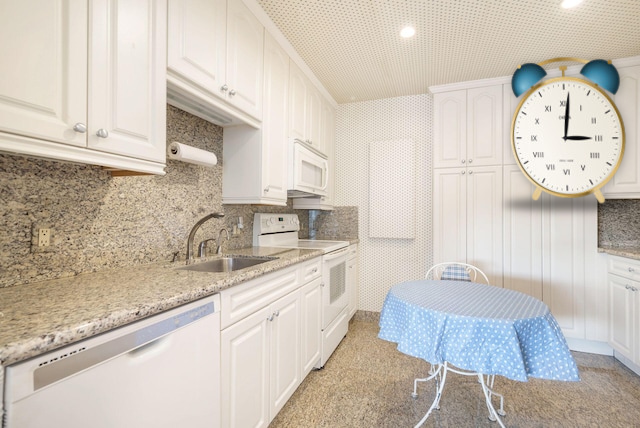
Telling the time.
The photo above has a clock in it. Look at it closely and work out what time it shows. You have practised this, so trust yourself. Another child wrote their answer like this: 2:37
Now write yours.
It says 3:01
